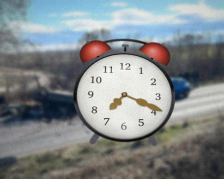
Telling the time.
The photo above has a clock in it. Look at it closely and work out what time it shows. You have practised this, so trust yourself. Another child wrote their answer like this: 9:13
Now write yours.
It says 7:19
